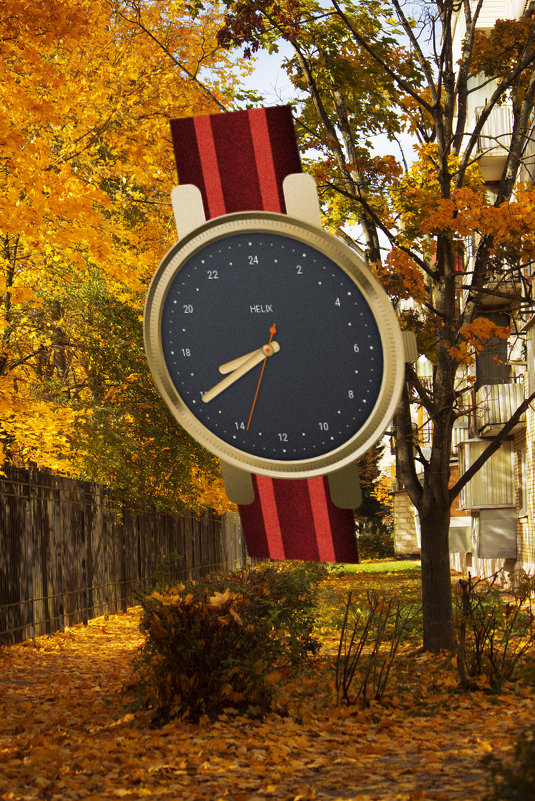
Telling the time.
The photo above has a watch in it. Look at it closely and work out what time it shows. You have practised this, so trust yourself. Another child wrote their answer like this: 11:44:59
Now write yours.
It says 16:39:34
